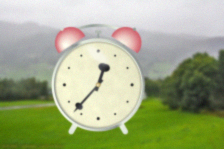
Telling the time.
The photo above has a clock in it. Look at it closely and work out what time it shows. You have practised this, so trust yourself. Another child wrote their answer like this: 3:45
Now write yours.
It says 12:37
